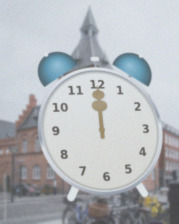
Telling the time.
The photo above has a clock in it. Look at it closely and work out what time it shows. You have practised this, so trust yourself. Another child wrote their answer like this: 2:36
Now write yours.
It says 12:00
